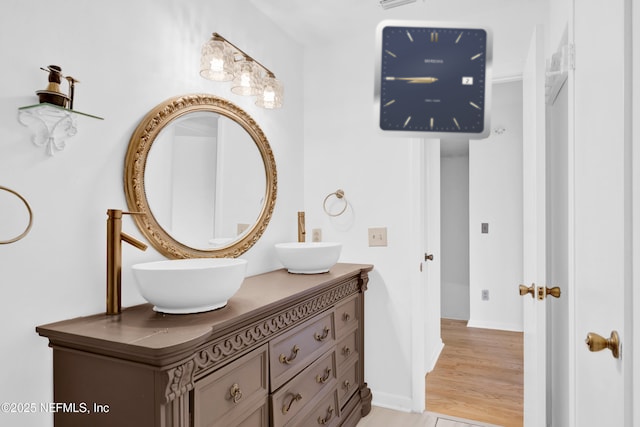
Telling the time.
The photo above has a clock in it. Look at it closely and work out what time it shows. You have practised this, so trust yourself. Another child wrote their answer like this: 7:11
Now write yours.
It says 8:45
